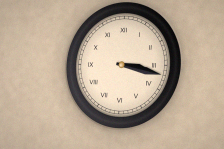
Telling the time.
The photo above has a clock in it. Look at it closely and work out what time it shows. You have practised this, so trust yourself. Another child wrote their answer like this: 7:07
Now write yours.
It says 3:17
